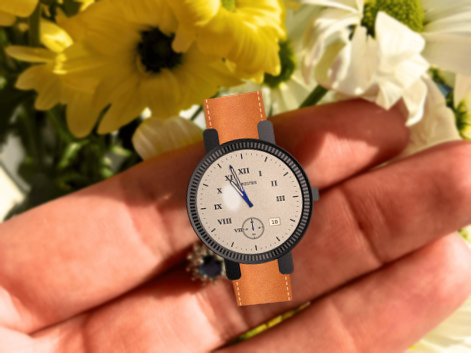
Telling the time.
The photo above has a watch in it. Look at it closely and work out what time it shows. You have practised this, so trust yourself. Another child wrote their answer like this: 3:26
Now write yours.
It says 10:57
